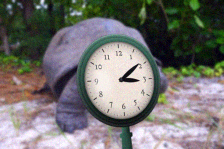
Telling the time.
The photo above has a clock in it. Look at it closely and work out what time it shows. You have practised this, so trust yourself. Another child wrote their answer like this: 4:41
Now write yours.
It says 3:09
